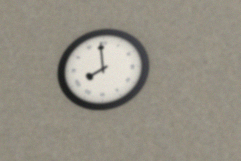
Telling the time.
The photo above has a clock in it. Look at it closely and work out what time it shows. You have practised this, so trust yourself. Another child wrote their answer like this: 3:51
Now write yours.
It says 7:59
